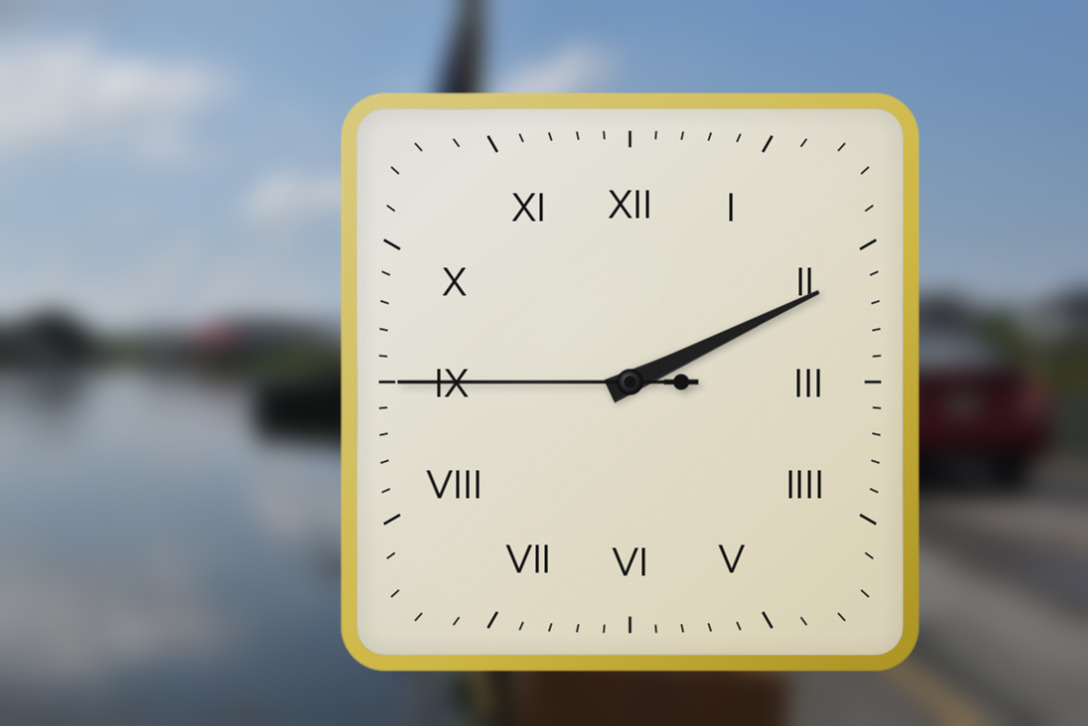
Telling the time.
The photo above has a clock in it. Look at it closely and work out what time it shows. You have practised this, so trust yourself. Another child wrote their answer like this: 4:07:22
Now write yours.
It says 2:10:45
